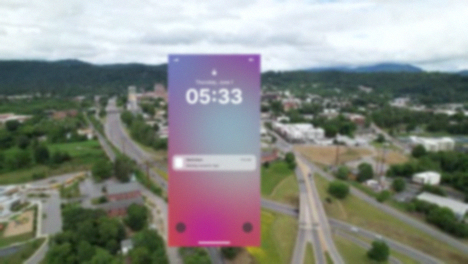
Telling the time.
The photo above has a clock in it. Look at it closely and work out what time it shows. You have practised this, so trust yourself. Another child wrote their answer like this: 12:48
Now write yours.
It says 5:33
